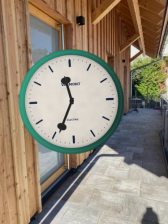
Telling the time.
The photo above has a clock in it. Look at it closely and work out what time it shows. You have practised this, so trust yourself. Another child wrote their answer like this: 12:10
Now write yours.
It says 11:34
